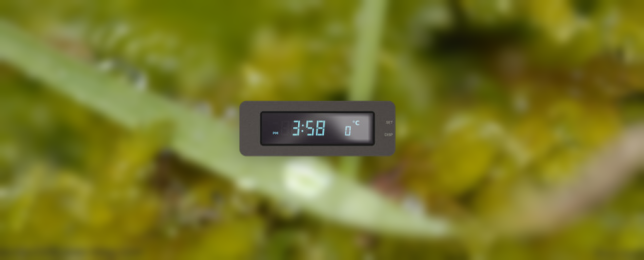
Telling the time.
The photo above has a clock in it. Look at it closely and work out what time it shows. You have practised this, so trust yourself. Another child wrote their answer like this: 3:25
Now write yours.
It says 3:58
